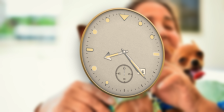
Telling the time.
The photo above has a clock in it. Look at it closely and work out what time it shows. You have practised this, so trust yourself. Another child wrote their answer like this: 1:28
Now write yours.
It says 8:23
